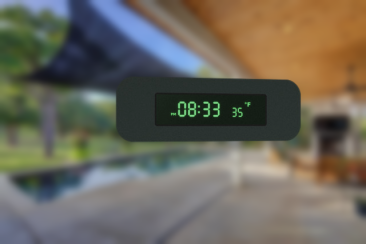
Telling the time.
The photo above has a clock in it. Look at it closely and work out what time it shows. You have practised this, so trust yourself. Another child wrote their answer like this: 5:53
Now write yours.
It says 8:33
